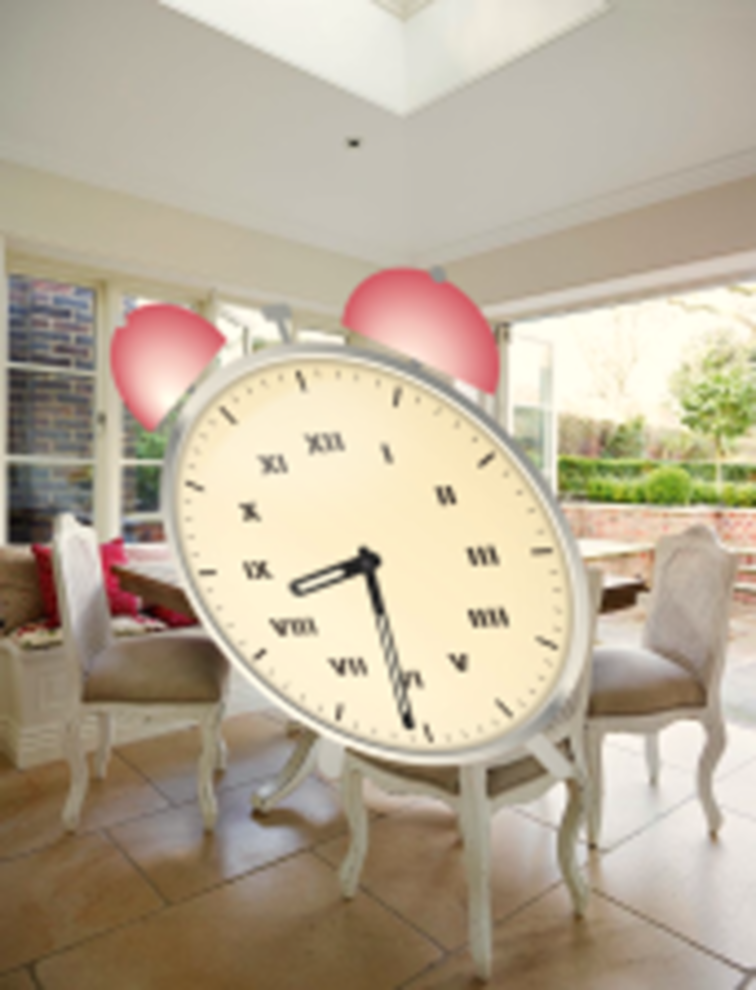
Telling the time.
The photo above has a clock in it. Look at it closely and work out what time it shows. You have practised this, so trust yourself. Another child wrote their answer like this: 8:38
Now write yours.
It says 8:31
